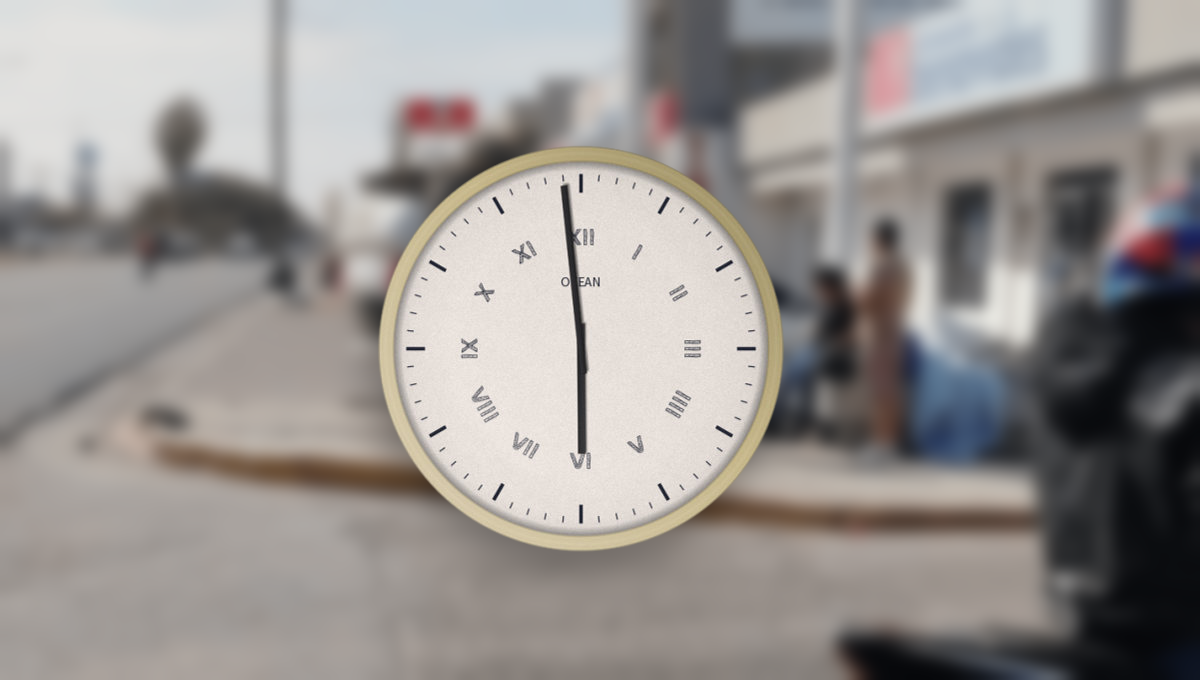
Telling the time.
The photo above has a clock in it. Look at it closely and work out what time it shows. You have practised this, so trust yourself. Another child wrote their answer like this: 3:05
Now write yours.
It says 5:59
